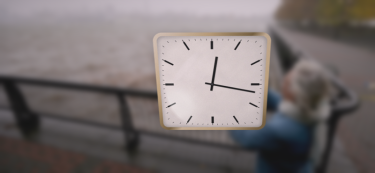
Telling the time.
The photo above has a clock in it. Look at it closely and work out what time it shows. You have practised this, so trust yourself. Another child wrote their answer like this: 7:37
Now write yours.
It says 12:17
